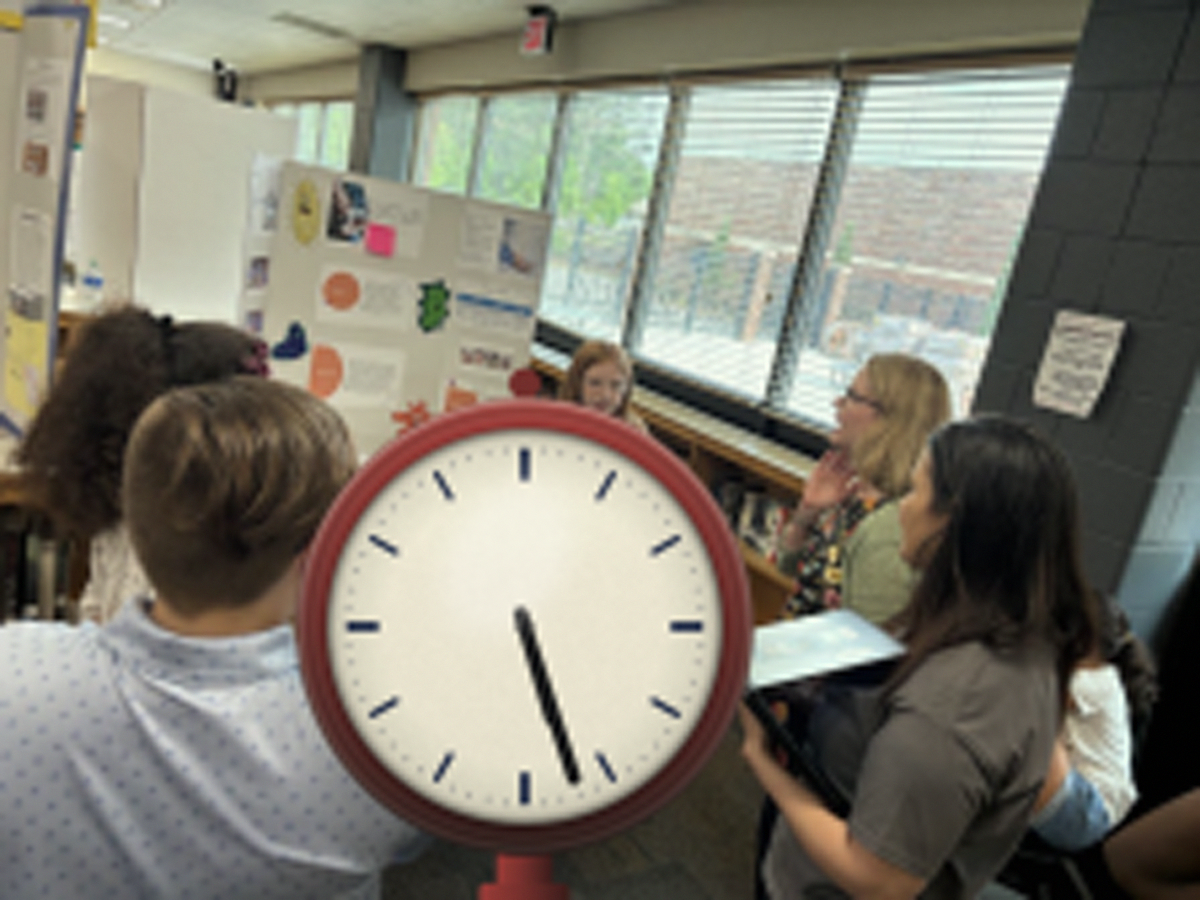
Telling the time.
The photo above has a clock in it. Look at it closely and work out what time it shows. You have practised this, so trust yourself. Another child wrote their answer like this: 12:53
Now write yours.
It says 5:27
